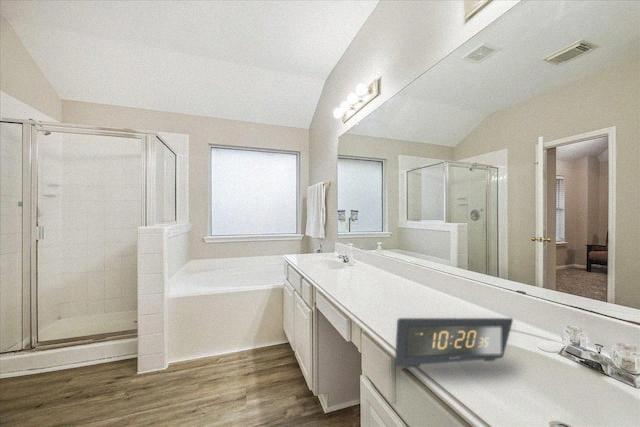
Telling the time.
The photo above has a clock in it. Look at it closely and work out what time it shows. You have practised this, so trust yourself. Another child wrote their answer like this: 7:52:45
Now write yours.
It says 10:20:35
